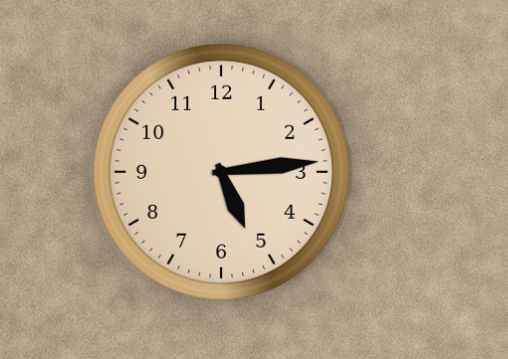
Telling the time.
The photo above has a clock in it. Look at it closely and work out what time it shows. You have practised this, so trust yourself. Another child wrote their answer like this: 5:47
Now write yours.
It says 5:14
